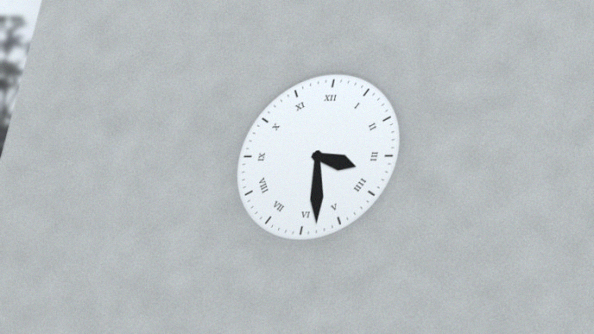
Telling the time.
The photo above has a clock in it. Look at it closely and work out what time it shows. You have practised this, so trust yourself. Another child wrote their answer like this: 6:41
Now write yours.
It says 3:28
